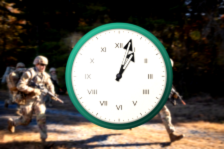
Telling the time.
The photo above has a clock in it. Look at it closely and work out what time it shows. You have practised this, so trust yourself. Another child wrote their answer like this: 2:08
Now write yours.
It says 1:03
